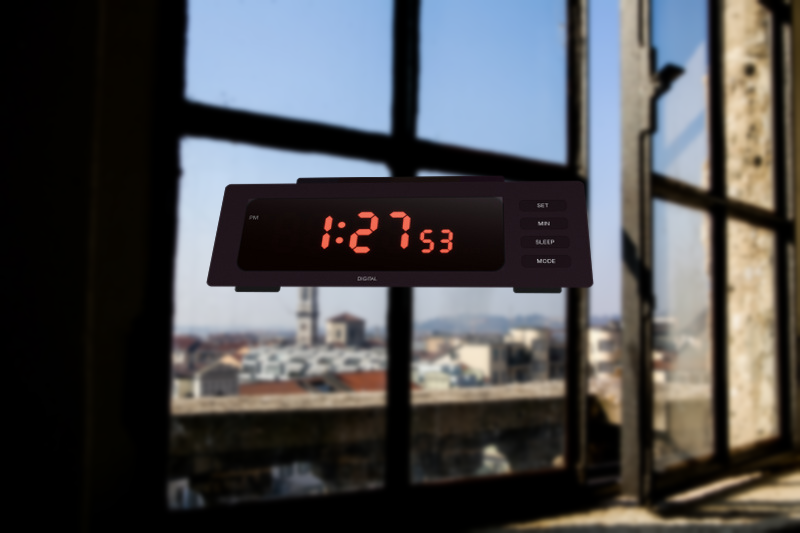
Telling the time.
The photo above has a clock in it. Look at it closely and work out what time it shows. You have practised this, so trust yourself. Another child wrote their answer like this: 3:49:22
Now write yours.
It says 1:27:53
